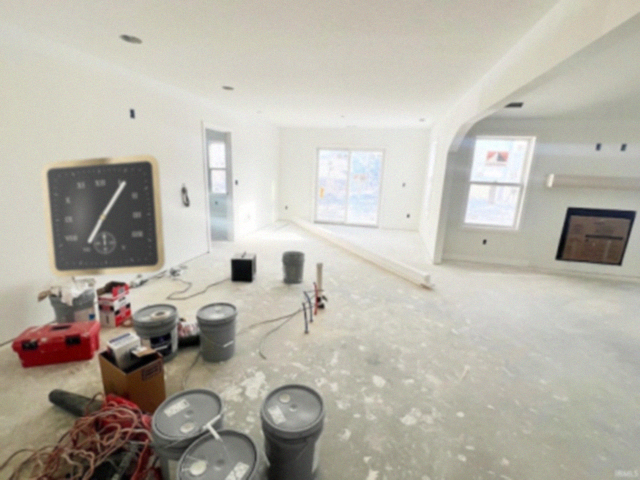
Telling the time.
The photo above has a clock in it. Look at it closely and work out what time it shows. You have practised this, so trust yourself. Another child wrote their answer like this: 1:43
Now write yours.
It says 7:06
